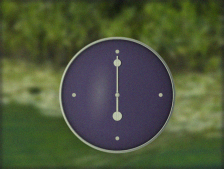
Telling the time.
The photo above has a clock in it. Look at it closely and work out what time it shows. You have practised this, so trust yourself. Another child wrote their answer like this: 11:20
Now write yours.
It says 6:00
